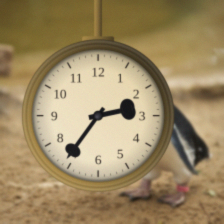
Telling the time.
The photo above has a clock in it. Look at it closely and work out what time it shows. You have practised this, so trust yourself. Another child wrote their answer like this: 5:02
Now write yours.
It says 2:36
